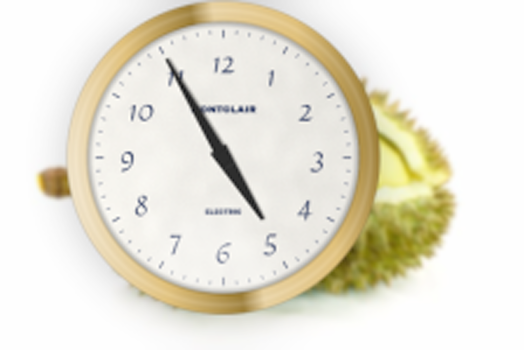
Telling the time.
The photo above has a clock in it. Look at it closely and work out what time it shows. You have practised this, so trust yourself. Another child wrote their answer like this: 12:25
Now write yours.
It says 4:55
